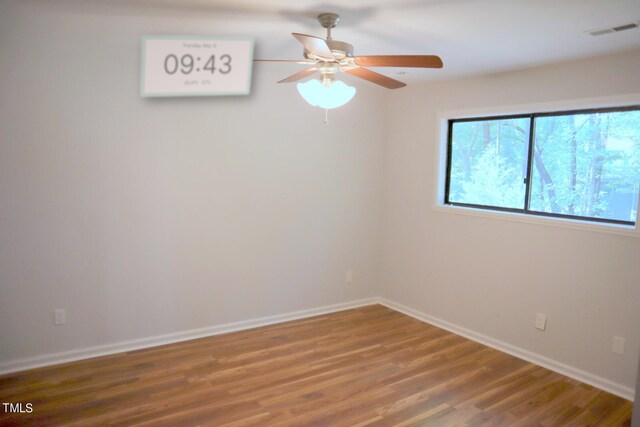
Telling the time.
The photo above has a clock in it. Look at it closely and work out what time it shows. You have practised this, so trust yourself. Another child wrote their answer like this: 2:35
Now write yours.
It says 9:43
